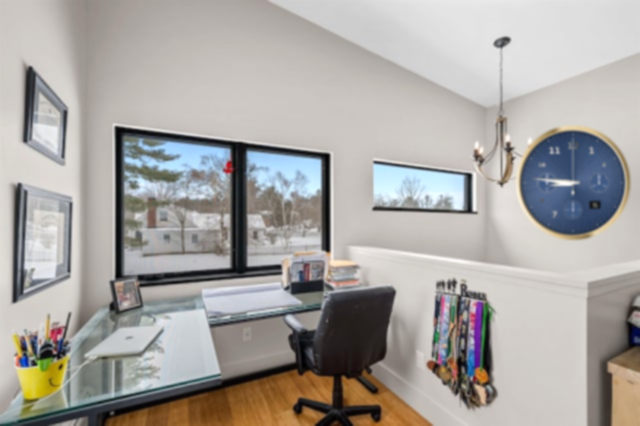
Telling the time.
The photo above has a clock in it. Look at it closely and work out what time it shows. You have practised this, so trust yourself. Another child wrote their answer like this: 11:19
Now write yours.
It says 8:46
